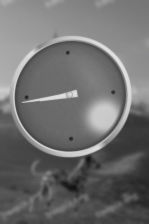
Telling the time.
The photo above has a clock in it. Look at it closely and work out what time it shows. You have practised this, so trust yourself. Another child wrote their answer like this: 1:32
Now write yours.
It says 8:44
